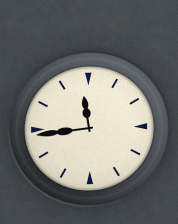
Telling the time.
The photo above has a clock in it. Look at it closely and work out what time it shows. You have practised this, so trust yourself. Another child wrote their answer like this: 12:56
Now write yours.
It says 11:44
